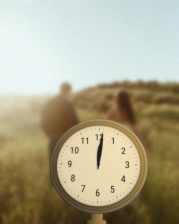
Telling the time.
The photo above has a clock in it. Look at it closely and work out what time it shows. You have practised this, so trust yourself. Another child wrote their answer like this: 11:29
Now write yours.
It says 12:01
